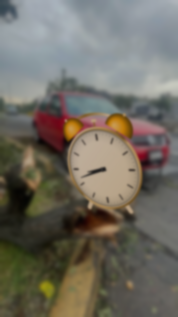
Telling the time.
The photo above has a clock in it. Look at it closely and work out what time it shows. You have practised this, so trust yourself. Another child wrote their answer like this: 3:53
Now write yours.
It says 8:42
